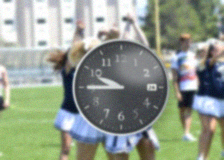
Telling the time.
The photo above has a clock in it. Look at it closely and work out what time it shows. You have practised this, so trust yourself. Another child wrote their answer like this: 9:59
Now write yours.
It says 9:45
